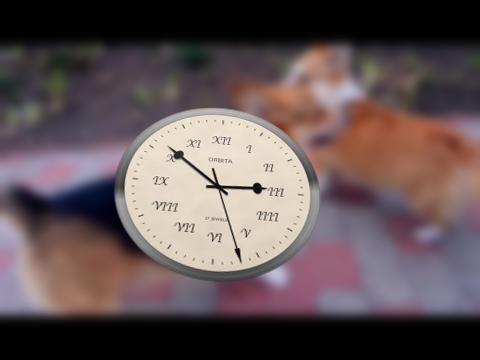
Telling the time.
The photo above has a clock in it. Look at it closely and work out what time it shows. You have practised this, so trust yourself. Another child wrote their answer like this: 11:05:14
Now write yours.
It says 2:51:27
